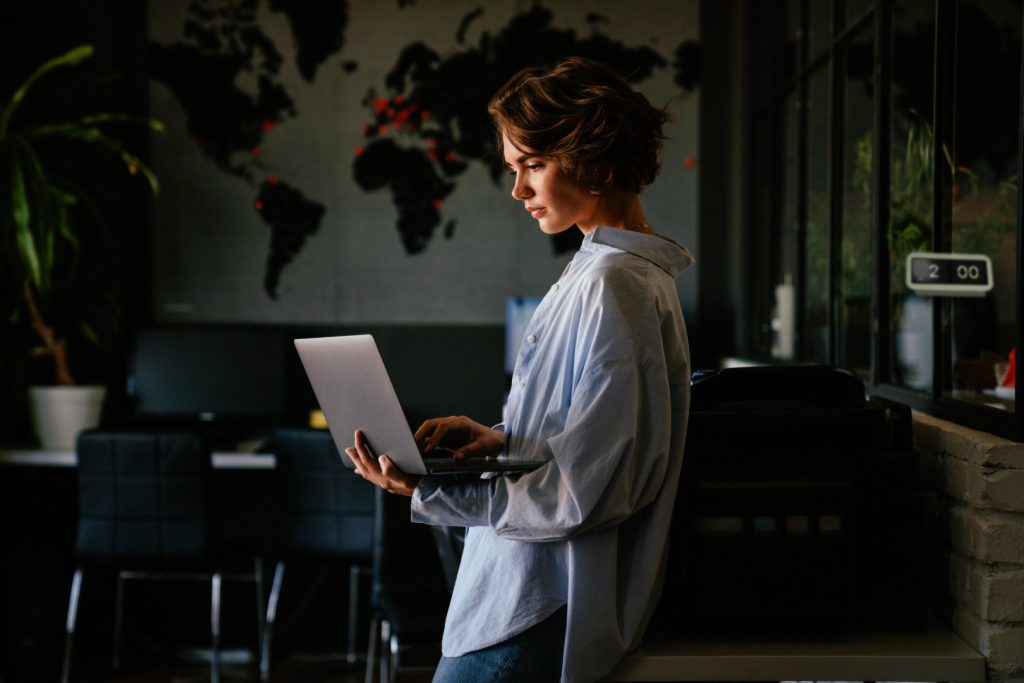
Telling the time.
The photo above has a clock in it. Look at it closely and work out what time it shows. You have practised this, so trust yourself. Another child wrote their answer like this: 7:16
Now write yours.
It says 2:00
